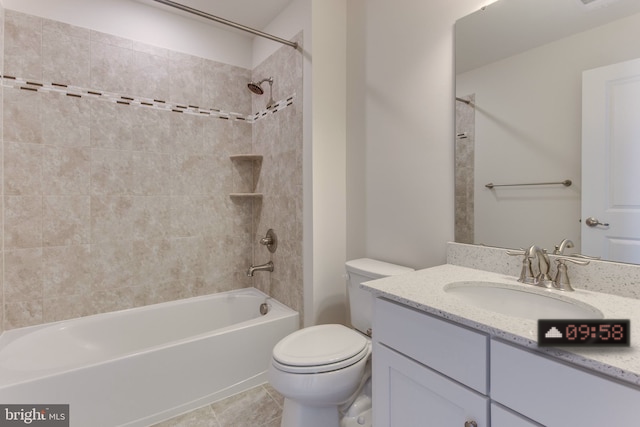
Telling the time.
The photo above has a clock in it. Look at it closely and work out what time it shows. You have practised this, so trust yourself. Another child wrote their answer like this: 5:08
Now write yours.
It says 9:58
